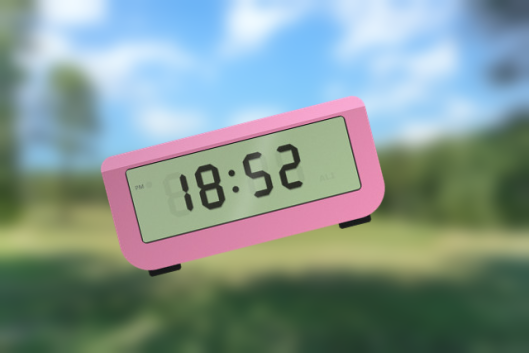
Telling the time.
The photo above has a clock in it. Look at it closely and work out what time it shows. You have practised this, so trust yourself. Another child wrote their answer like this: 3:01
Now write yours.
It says 18:52
